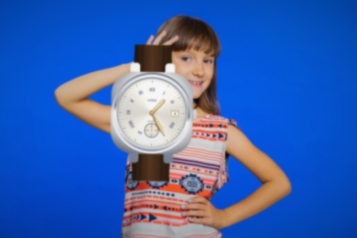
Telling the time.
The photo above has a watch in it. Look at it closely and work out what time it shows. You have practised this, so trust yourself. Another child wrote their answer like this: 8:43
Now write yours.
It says 1:25
